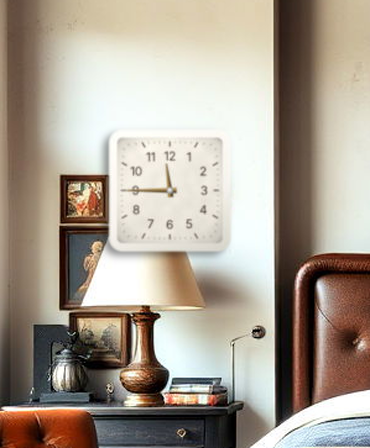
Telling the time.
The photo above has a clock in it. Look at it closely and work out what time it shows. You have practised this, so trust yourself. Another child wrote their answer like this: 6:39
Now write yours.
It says 11:45
